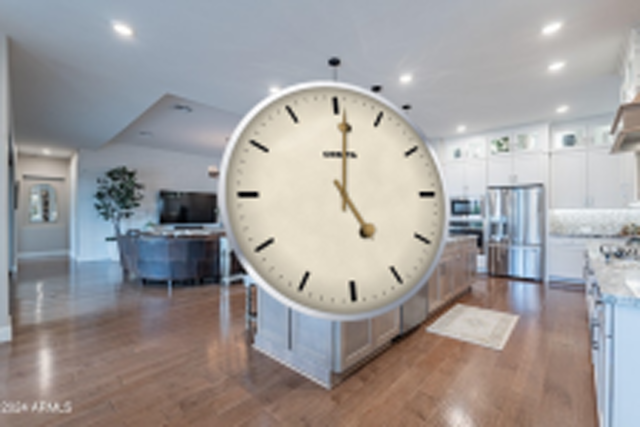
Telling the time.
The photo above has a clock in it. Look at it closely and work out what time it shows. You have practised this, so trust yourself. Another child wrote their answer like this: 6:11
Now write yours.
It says 5:01
